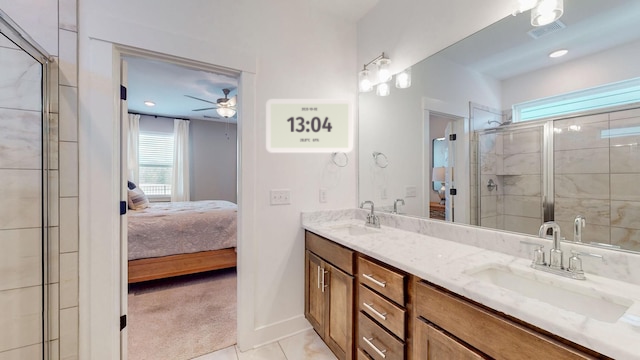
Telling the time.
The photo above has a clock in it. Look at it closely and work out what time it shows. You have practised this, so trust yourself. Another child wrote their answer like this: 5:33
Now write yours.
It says 13:04
